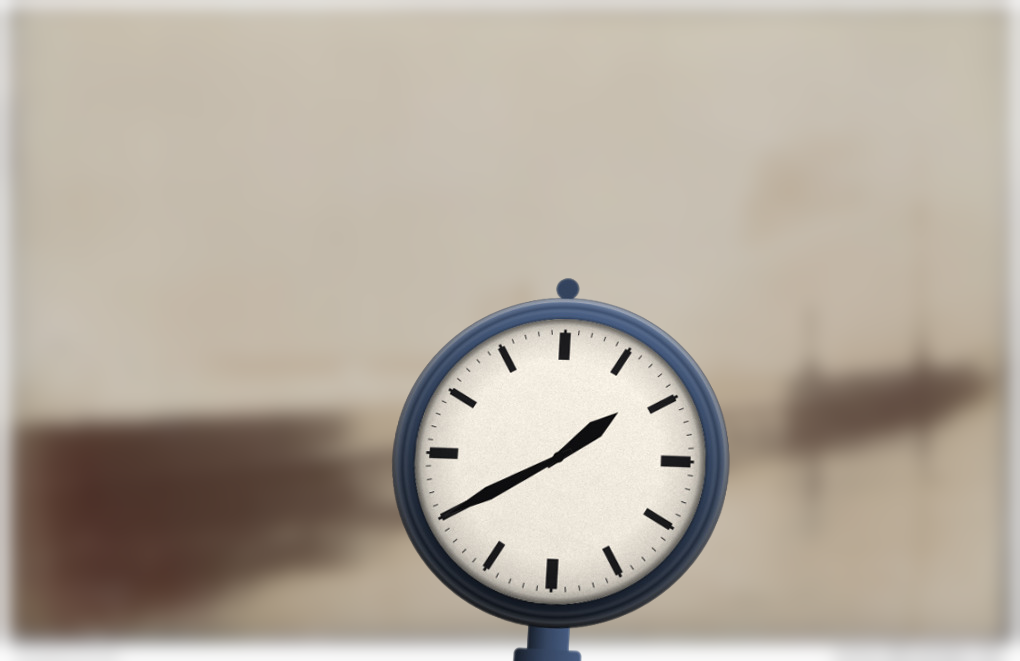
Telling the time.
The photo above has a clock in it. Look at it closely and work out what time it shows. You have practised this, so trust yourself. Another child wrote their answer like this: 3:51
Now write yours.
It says 1:40
